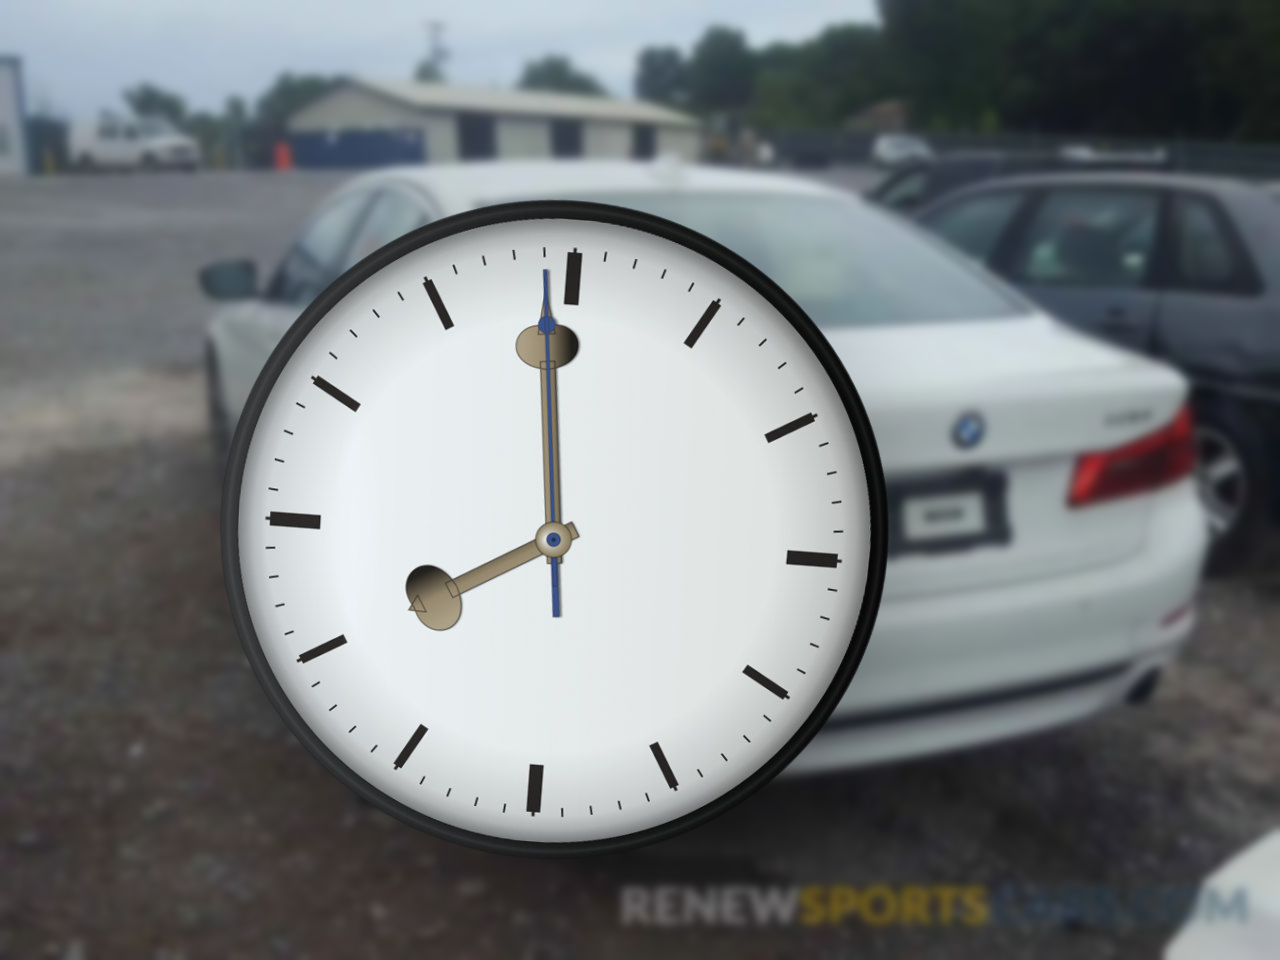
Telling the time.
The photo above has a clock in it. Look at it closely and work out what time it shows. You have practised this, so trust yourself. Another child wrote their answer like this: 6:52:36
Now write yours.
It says 7:58:59
